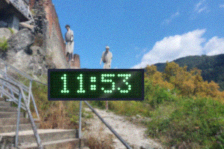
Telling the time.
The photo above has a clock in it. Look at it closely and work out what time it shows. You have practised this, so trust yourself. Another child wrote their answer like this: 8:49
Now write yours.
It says 11:53
